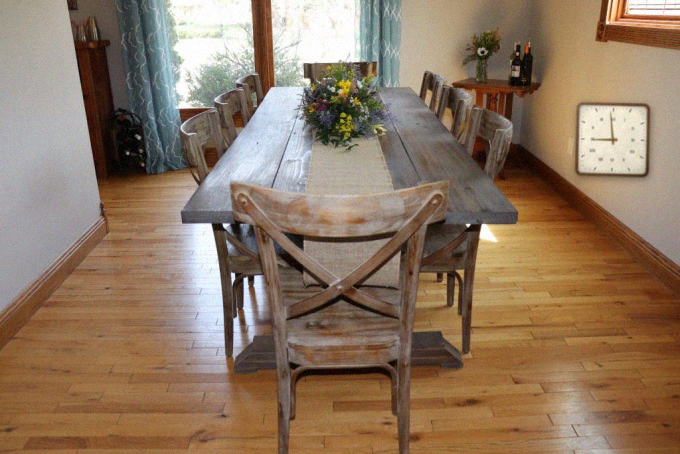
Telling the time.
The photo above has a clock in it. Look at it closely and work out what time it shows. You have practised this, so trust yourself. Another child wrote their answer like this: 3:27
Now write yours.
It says 8:59
